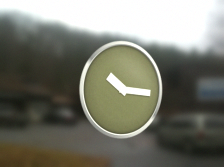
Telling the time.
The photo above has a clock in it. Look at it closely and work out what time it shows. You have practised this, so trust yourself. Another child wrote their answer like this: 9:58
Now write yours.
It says 10:16
